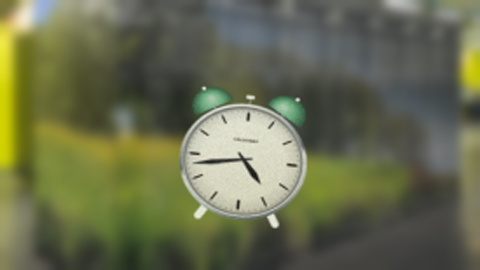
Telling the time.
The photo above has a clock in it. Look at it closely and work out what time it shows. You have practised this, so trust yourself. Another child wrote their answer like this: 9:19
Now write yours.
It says 4:43
